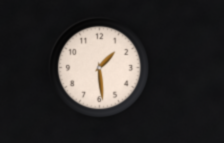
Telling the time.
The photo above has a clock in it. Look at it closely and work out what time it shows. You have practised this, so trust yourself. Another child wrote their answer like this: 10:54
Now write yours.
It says 1:29
